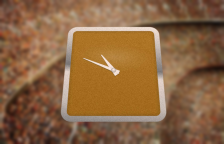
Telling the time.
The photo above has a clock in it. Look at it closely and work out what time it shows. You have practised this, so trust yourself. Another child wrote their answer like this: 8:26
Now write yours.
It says 10:49
